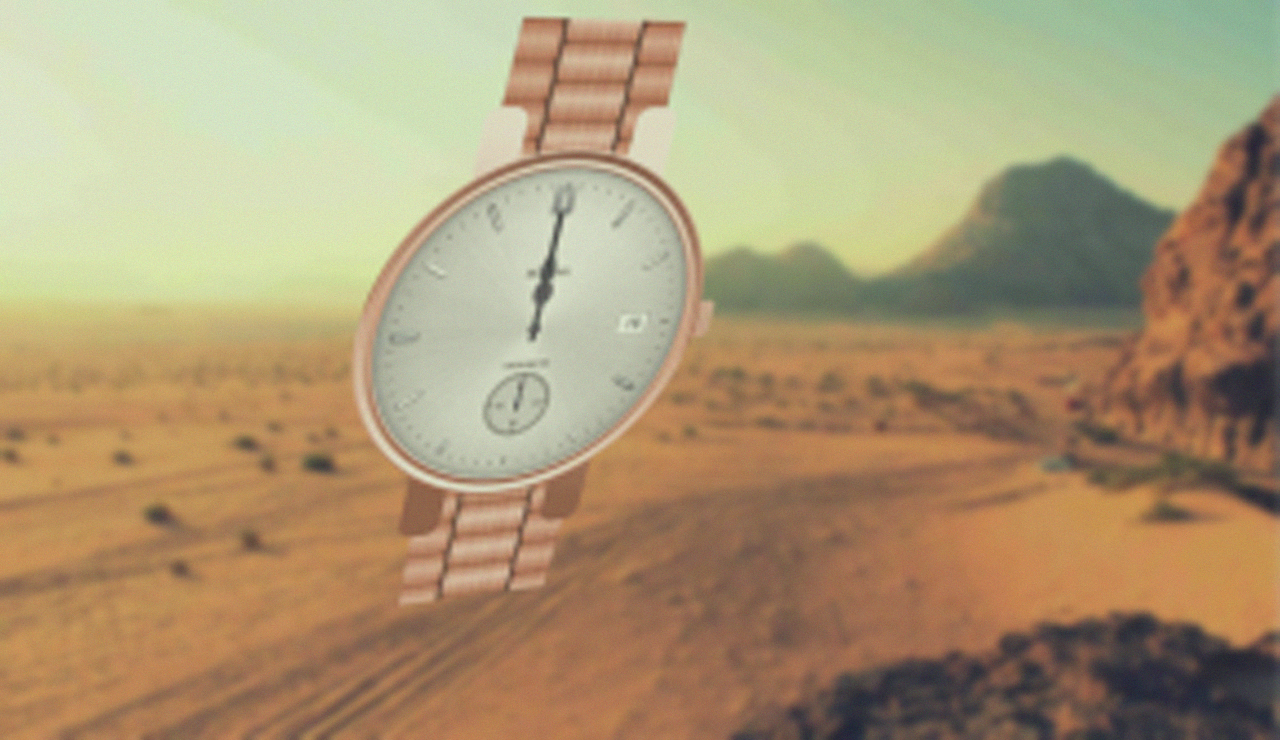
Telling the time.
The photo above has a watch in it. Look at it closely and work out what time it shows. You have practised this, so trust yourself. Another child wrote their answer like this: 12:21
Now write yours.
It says 12:00
